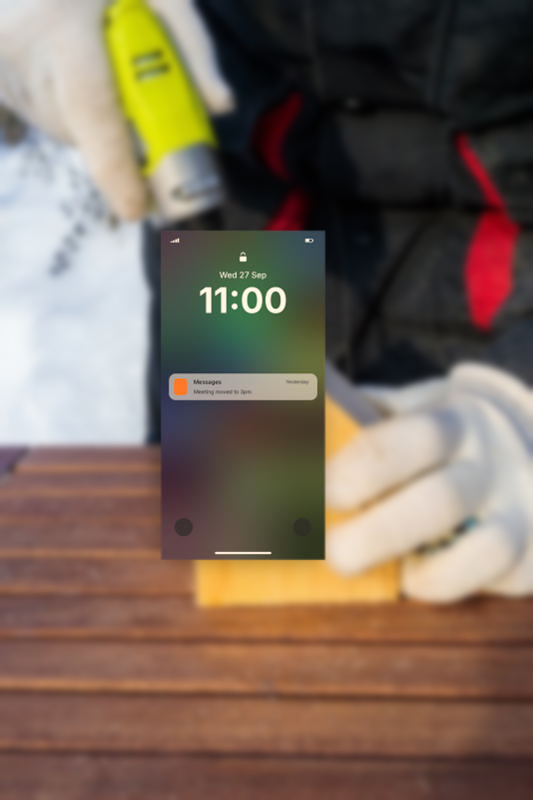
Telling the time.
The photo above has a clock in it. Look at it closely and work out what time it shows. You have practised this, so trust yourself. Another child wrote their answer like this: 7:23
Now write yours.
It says 11:00
